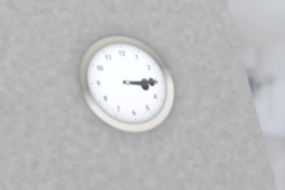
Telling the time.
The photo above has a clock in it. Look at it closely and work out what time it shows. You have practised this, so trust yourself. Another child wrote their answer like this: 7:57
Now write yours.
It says 3:15
